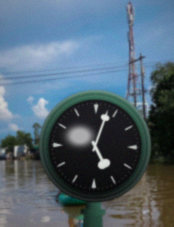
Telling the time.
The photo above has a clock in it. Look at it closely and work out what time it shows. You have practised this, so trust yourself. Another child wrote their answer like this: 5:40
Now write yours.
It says 5:03
